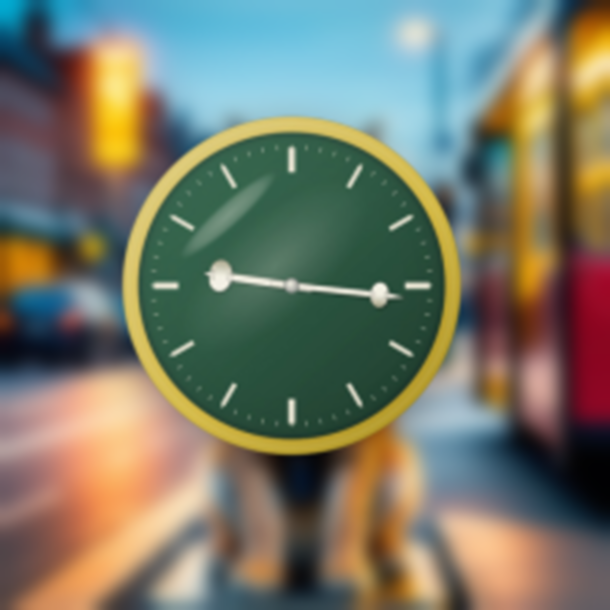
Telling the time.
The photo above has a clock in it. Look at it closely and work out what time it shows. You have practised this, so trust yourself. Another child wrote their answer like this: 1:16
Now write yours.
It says 9:16
